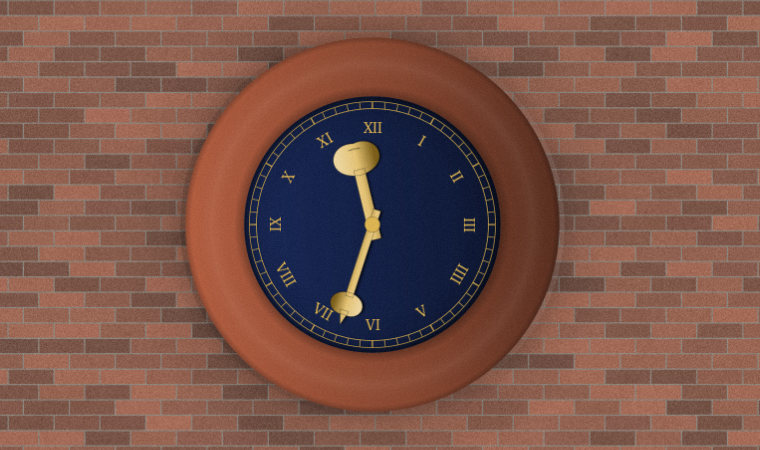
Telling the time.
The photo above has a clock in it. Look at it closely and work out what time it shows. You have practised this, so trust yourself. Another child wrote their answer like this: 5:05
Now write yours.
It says 11:33
